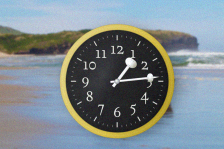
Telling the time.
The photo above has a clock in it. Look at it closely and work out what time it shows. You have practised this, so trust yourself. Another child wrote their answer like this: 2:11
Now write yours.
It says 1:14
